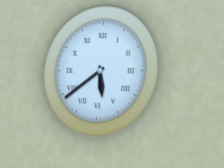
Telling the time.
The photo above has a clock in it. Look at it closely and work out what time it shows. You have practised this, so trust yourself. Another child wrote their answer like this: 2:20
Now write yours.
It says 5:39
